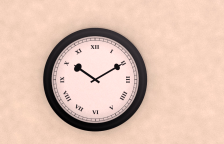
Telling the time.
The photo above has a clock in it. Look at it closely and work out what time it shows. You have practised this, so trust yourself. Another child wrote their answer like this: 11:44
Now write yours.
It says 10:10
